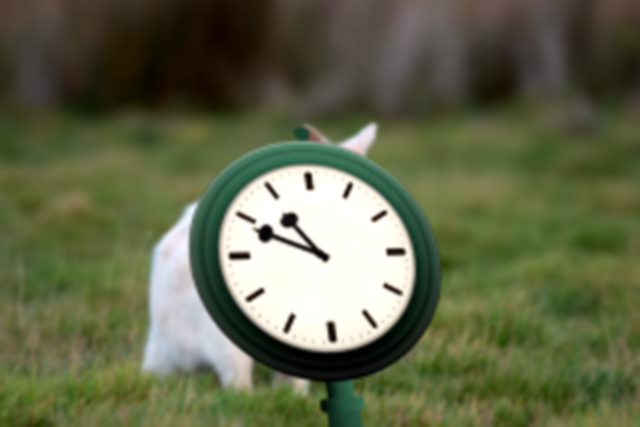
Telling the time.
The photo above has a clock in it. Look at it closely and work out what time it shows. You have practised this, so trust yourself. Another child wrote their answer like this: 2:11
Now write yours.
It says 10:49
